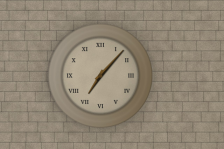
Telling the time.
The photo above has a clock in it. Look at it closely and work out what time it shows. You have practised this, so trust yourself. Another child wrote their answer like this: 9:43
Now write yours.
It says 7:07
